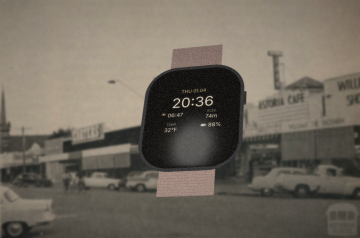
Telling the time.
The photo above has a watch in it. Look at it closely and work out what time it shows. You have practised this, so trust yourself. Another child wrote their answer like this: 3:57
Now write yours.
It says 20:36
